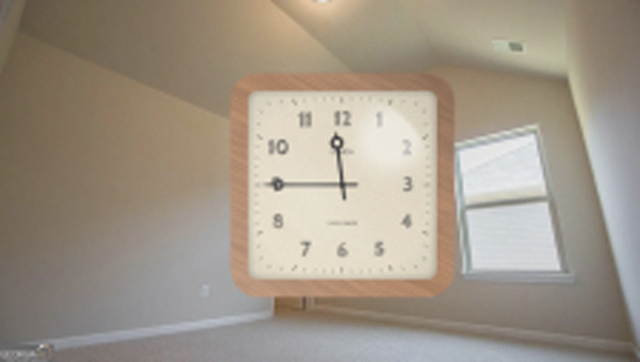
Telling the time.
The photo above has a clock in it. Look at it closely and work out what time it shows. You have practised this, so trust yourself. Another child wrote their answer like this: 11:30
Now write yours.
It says 11:45
